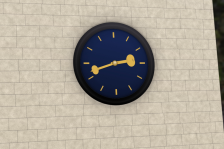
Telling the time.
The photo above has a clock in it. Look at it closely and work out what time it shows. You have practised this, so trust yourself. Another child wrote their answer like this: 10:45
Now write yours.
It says 2:42
